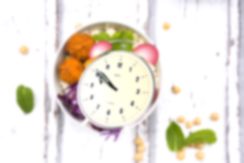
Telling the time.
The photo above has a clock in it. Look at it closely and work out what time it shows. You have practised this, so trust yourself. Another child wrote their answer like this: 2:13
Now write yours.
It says 9:51
